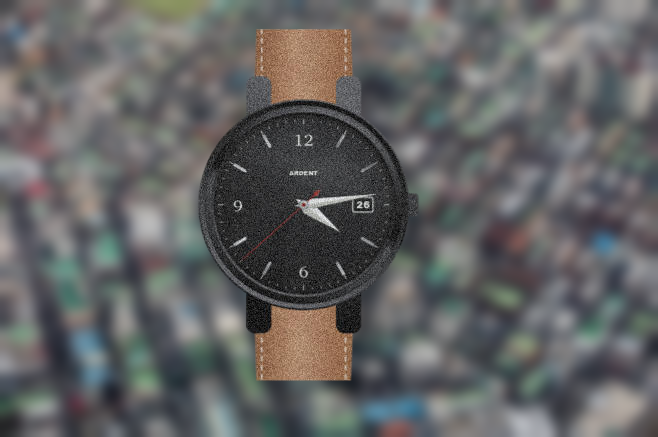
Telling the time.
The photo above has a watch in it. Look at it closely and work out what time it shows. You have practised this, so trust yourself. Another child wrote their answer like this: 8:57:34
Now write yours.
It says 4:13:38
